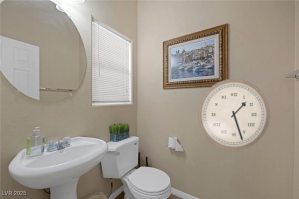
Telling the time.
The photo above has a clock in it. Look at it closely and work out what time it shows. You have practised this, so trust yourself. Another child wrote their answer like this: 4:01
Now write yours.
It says 1:27
